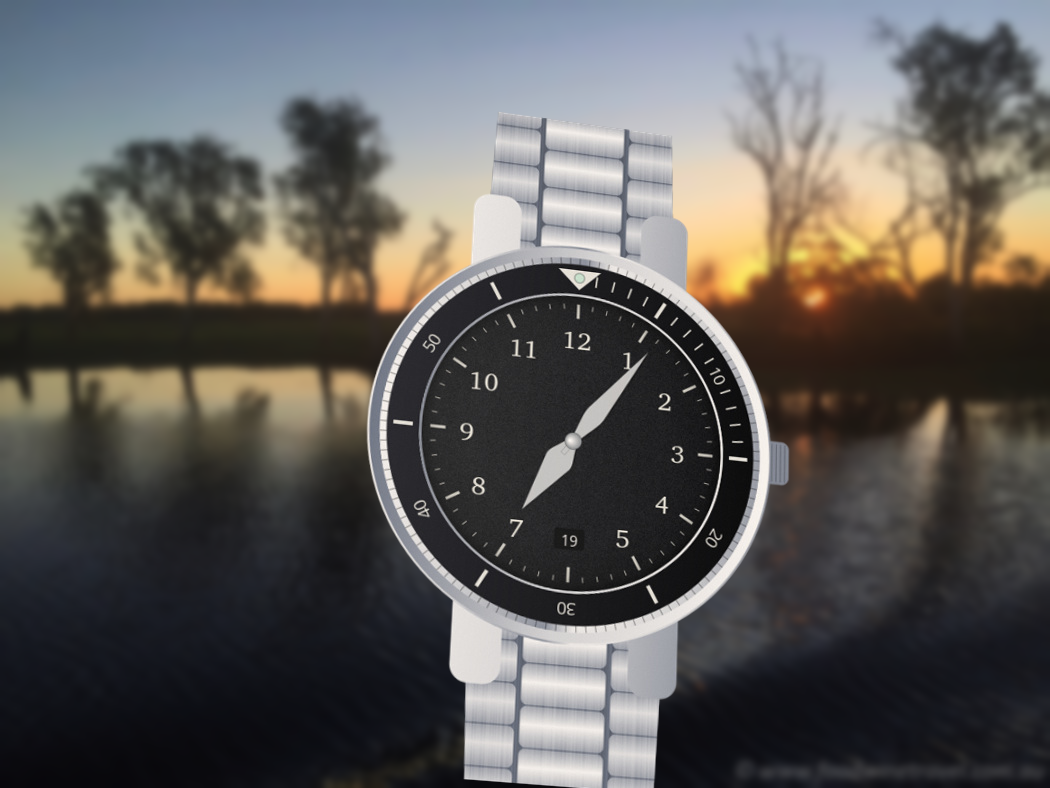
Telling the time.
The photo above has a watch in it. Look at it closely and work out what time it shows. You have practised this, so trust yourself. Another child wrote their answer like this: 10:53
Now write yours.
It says 7:06
